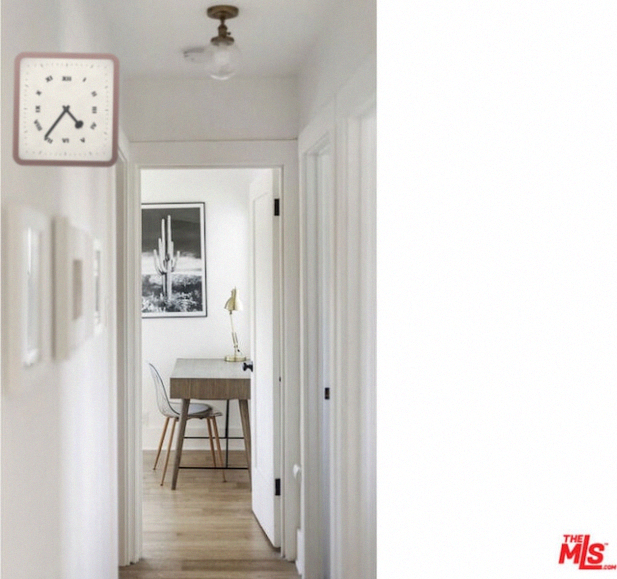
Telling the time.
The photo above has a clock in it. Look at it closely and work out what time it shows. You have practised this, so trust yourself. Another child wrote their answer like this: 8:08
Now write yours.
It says 4:36
